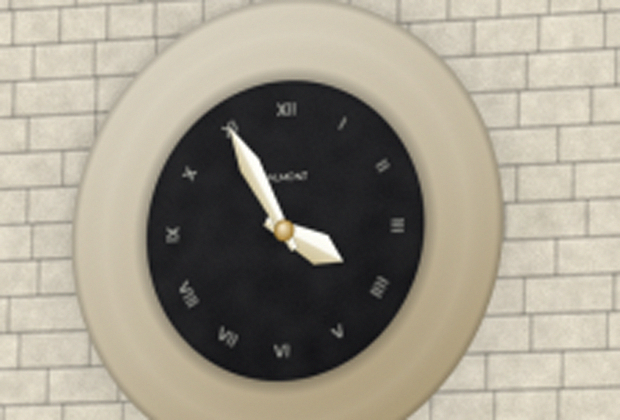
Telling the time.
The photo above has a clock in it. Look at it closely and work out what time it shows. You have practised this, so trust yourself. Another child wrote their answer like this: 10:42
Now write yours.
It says 3:55
